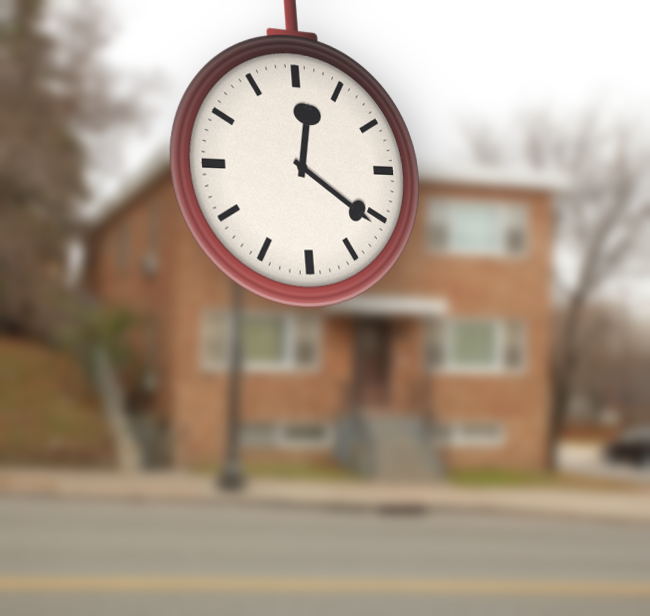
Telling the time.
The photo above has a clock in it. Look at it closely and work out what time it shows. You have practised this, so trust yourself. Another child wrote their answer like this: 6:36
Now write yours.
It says 12:21
